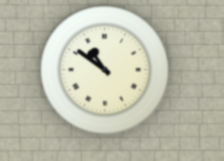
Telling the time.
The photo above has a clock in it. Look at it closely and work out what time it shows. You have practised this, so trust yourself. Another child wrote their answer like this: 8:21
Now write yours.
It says 10:51
